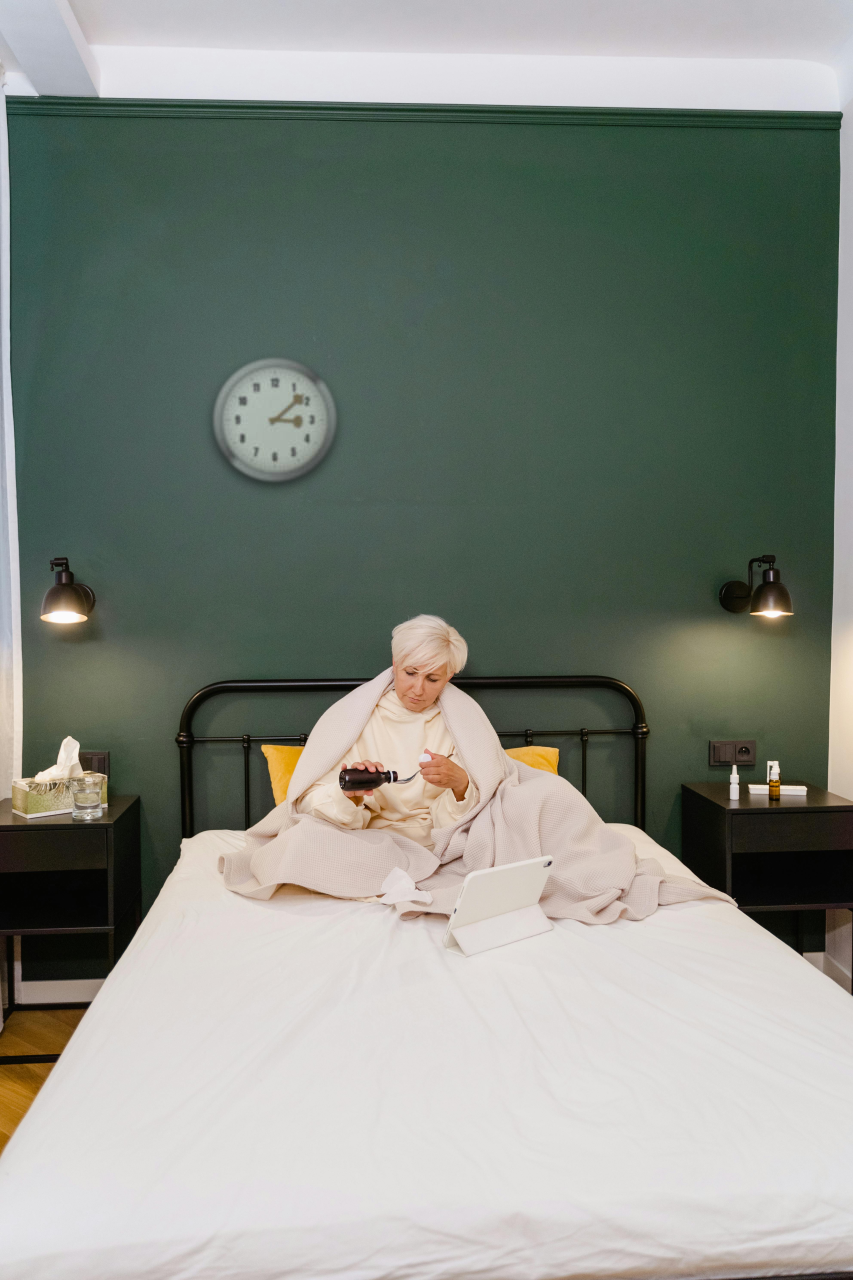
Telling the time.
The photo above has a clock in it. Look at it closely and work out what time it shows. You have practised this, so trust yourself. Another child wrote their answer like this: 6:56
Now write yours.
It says 3:08
